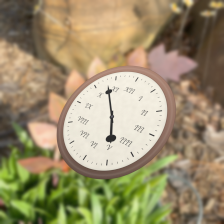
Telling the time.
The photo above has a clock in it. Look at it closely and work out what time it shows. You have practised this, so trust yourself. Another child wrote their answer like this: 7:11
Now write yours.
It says 4:53
